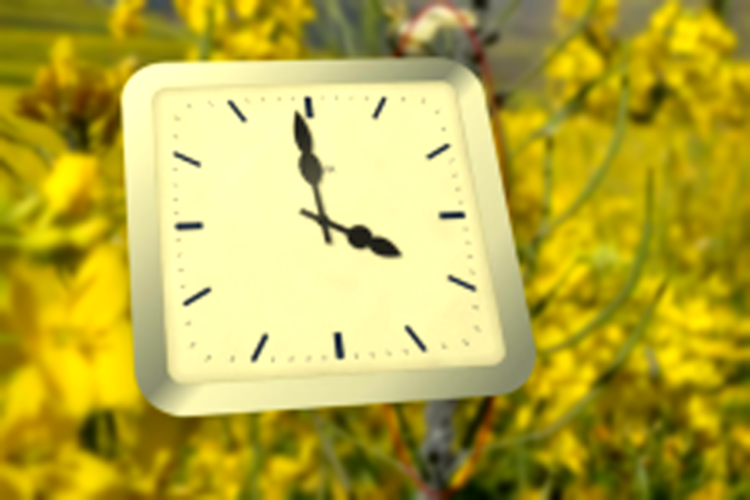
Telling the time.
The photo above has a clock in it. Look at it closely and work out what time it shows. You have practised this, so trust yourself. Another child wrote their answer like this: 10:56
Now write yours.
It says 3:59
